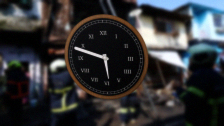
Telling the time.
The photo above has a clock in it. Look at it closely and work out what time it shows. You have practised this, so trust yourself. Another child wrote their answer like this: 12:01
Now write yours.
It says 5:48
